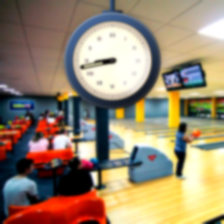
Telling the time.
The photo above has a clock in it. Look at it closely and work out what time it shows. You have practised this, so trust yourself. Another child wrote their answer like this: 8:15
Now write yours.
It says 8:43
